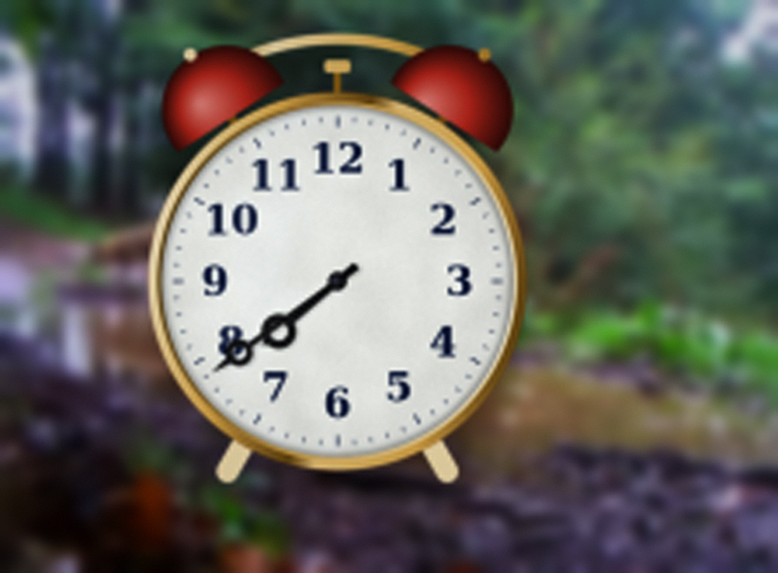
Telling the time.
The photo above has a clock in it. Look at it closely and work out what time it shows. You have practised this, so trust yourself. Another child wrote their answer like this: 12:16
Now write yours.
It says 7:39
